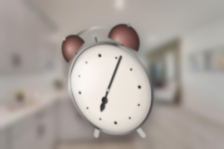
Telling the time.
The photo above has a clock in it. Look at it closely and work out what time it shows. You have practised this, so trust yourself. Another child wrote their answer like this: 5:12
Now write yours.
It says 7:06
